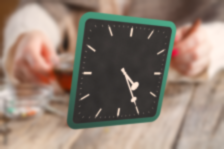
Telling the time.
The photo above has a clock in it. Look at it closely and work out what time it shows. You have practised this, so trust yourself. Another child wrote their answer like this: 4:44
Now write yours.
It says 4:25
